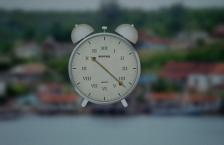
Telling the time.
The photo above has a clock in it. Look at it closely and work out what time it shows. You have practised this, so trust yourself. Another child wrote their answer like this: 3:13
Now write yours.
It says 10:22
